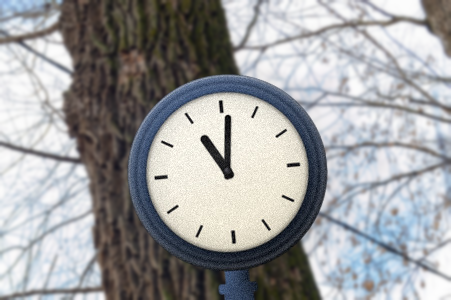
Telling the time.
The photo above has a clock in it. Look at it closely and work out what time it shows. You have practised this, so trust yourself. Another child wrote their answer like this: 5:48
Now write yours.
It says 11:01
